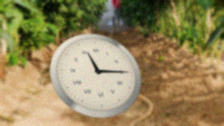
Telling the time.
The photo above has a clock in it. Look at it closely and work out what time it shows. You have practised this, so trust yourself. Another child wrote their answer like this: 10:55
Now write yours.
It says 11:15
